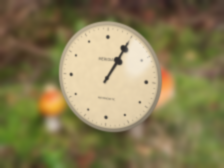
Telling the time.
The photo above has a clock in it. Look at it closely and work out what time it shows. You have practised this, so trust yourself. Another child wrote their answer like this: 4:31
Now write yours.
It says 1:05
